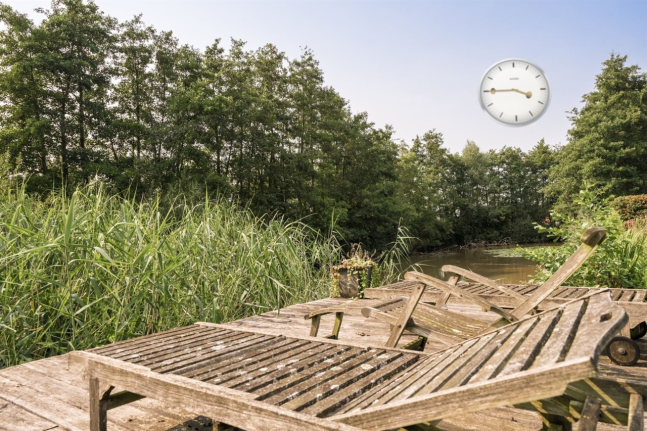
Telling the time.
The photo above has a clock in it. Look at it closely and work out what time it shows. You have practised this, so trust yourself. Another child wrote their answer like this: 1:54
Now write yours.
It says 3:45
